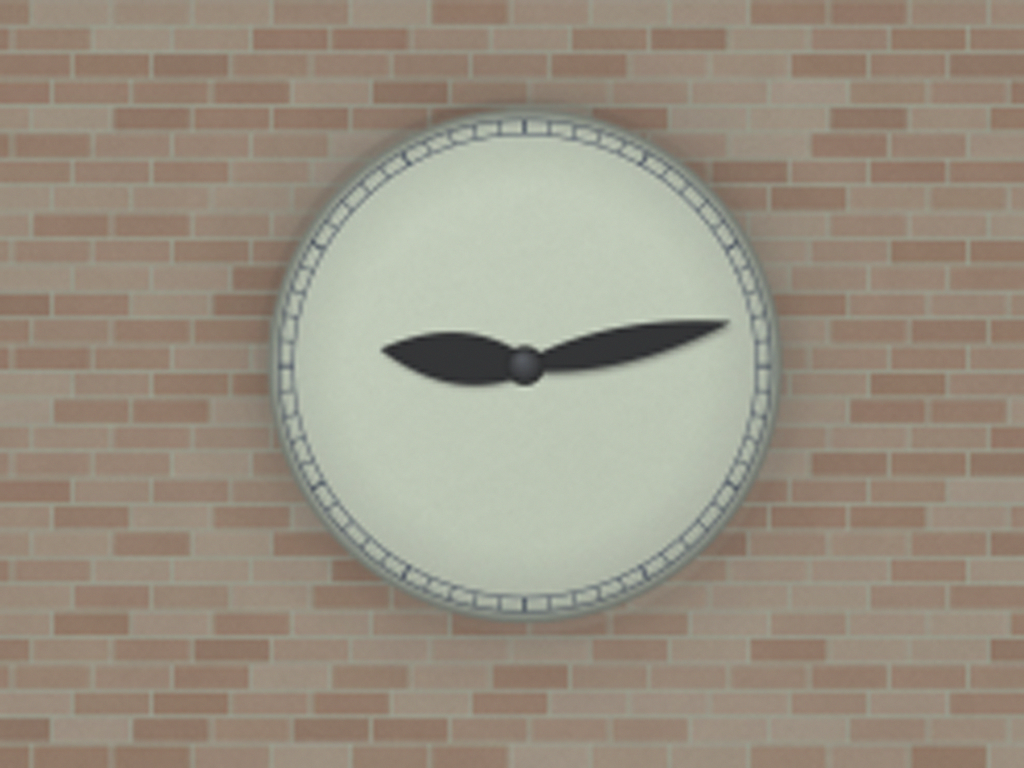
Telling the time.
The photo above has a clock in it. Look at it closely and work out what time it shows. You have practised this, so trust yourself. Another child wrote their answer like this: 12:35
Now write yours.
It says 9:13
